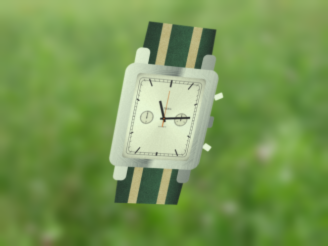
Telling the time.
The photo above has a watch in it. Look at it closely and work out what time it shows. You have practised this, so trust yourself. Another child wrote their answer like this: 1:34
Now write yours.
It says 11:14
